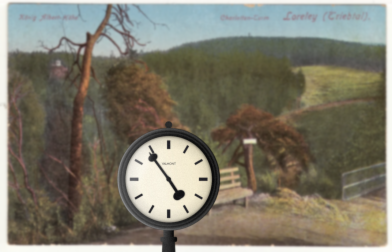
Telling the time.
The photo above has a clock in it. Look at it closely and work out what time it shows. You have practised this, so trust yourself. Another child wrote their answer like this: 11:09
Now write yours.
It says 4:54
